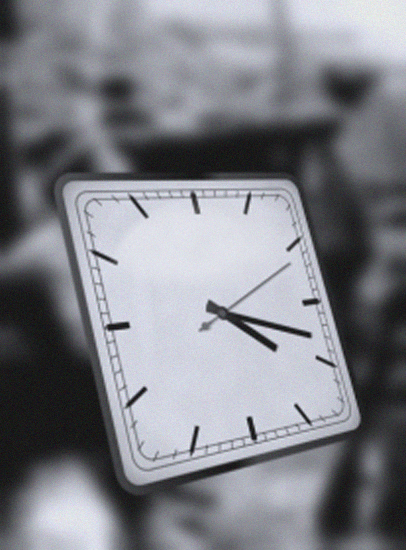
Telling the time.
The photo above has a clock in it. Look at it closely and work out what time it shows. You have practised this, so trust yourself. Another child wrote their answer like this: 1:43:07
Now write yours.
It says 4:18:11
